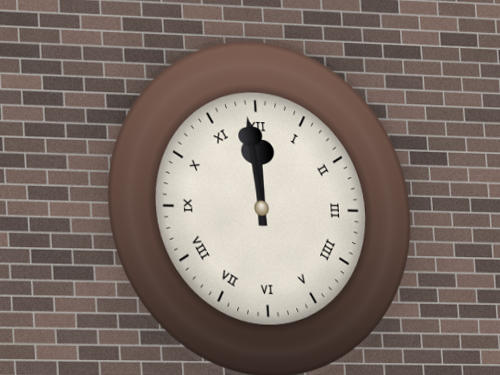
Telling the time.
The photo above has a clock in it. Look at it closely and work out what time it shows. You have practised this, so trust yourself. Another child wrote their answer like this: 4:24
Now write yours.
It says 11:59
